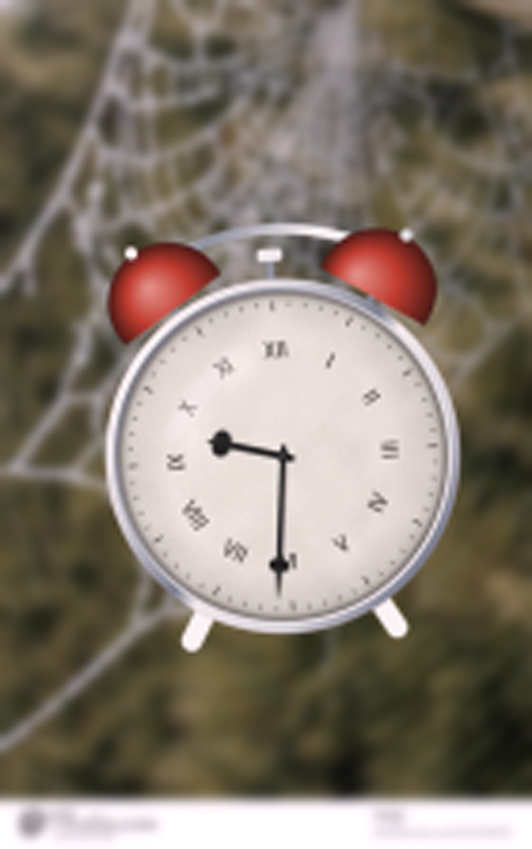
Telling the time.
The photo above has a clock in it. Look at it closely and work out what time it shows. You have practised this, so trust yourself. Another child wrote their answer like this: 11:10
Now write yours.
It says 9:31
